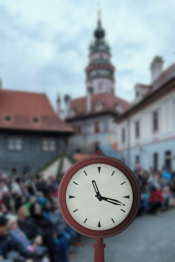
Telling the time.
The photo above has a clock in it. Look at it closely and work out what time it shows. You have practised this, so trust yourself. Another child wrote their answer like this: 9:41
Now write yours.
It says 11:18
